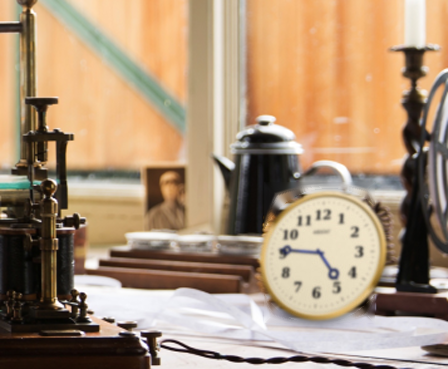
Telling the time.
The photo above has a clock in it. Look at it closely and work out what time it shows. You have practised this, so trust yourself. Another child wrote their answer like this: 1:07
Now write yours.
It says 4:46
